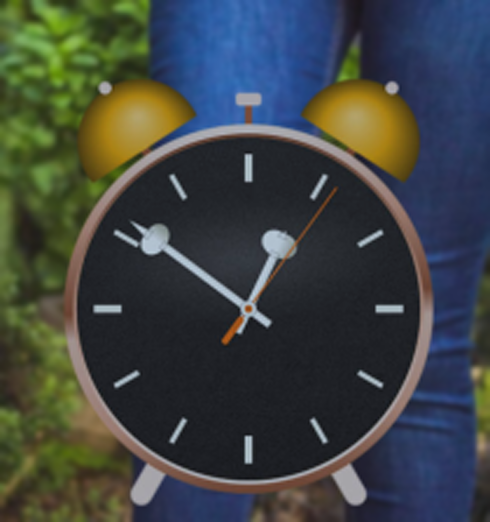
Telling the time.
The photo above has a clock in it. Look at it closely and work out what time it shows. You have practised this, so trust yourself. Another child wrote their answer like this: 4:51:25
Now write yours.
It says 12:51:06
